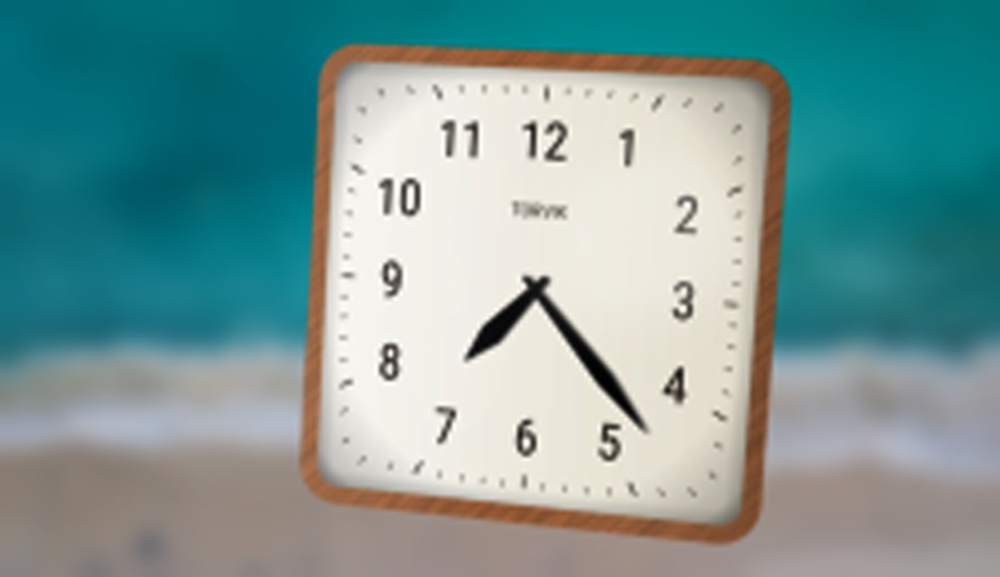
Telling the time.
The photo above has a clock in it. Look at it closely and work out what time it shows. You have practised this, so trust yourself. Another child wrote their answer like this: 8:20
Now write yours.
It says 7:23
